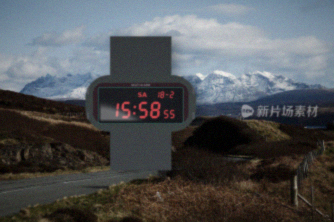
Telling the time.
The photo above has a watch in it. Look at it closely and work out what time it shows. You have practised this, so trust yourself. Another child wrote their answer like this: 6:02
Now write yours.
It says 15:58
